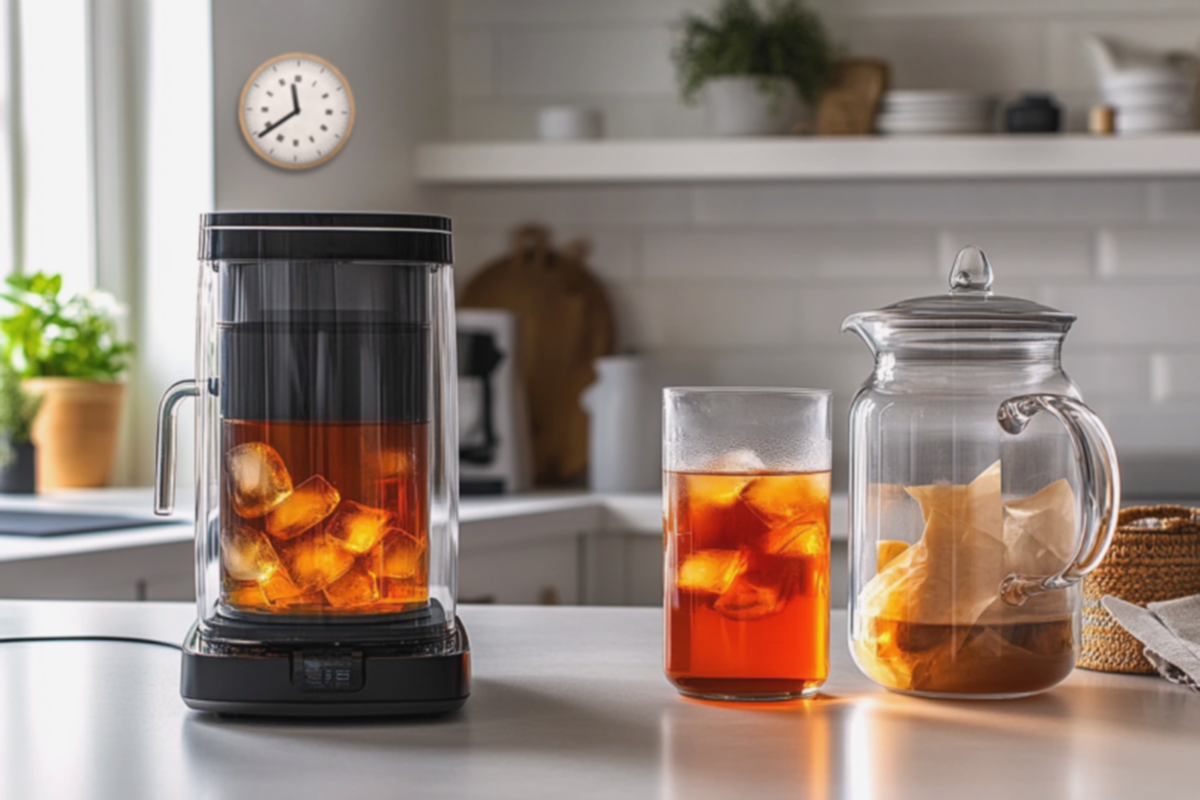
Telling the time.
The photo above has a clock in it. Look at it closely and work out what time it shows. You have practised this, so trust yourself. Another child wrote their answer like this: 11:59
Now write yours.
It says 11:39
